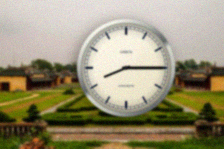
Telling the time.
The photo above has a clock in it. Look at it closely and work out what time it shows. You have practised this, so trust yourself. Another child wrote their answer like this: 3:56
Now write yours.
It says 8:15
